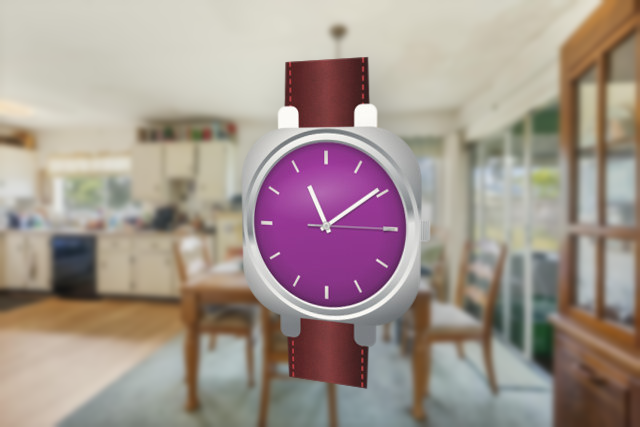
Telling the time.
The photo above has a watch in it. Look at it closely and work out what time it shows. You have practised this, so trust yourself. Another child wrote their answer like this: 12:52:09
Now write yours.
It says 11:09:15
